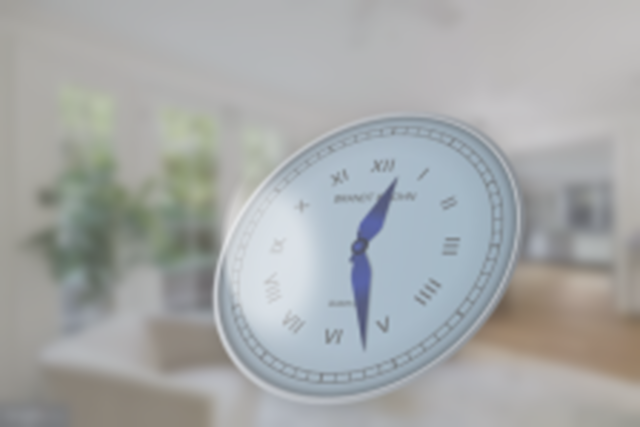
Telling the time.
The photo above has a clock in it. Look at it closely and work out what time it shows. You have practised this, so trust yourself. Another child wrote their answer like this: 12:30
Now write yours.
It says 12:27
